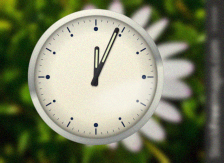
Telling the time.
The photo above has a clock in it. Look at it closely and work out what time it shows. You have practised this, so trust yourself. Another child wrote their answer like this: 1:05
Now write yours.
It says 12:04
